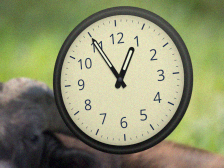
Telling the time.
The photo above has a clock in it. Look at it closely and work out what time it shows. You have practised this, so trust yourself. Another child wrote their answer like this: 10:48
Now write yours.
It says 12:55
